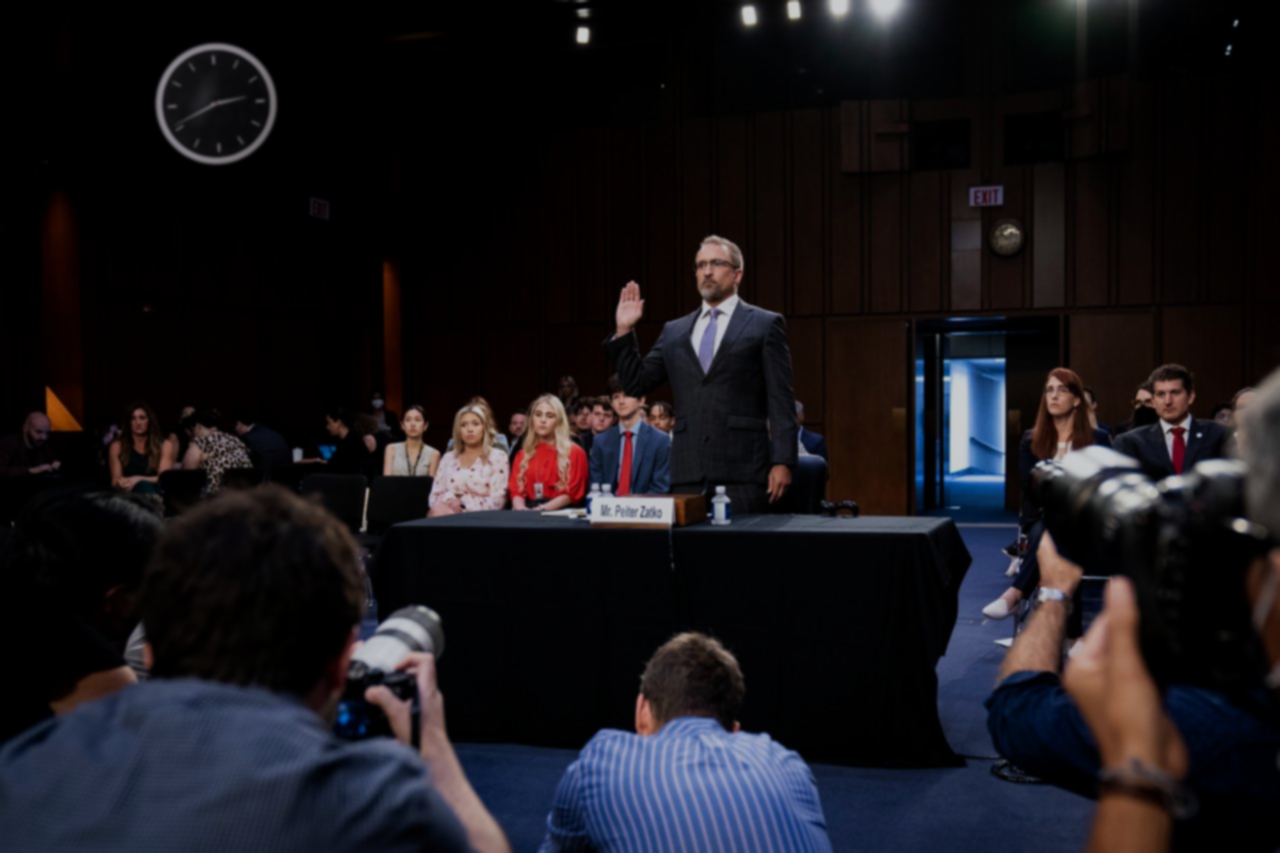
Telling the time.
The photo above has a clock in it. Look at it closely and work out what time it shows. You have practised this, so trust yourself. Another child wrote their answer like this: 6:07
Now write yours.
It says 2:41
